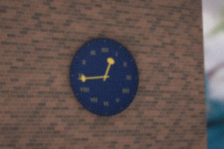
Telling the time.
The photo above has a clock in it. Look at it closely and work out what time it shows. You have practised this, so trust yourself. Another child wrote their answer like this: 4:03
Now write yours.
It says 12:44
